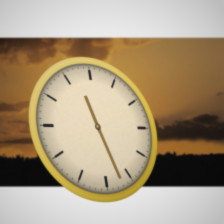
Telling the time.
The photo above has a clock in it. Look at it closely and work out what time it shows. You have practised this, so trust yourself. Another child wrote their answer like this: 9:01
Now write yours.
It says 11:27
